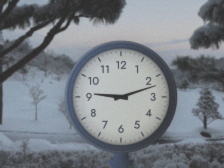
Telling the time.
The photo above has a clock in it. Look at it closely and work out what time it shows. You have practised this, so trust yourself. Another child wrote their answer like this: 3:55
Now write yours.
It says 9:12
